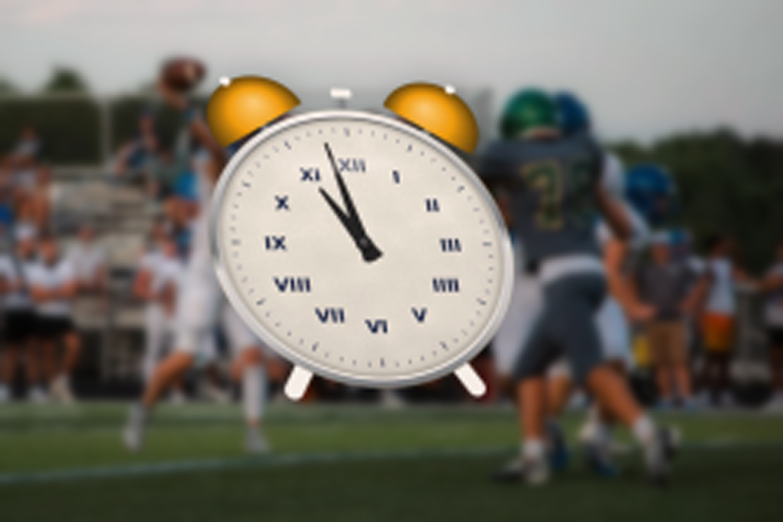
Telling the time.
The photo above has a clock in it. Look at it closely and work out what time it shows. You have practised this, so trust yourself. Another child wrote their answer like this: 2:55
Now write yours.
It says 10:58
